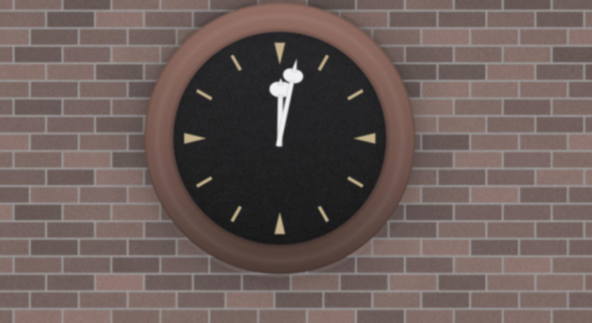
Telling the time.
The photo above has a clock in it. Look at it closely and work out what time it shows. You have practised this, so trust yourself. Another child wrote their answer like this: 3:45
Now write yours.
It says 12:02
